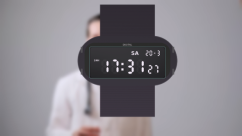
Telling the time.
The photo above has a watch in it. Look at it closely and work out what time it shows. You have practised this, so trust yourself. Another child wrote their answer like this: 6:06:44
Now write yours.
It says 17:31:27
